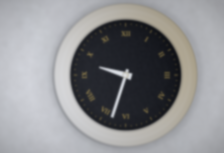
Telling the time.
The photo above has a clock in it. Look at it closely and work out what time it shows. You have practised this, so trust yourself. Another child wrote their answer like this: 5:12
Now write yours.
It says 9:33
